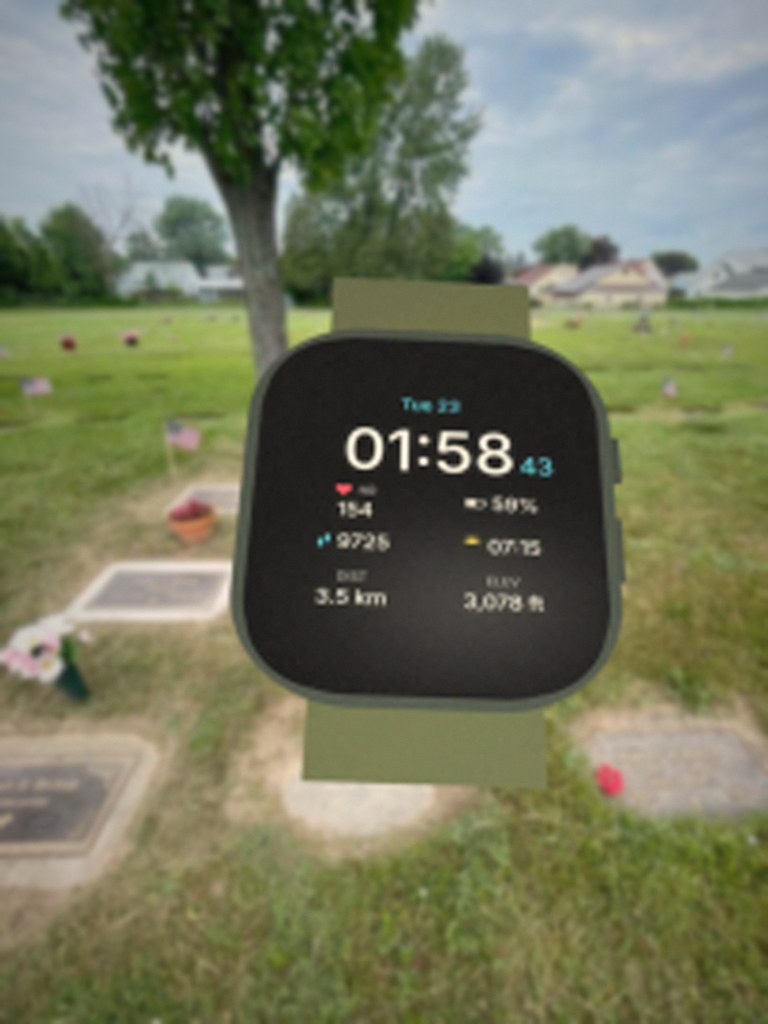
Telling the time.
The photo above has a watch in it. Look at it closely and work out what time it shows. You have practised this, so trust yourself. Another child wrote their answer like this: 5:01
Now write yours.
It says 1:58
